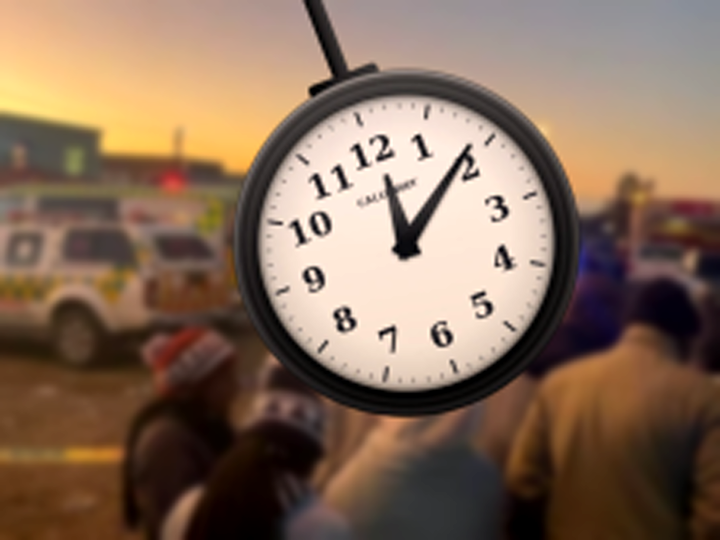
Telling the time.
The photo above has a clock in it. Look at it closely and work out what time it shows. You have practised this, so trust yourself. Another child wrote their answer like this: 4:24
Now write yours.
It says 12:09
